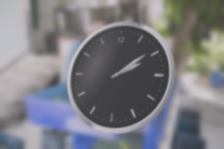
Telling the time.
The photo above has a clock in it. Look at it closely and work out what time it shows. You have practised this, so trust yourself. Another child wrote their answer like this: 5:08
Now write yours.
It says 2:09
